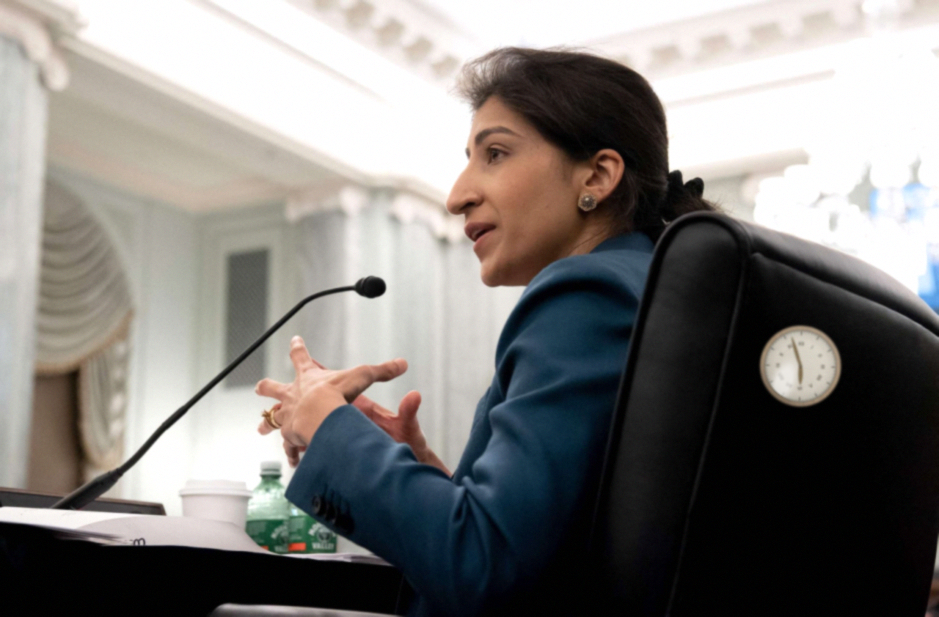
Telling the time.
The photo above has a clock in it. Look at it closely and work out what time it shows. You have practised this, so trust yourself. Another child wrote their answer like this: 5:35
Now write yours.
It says 5:57
